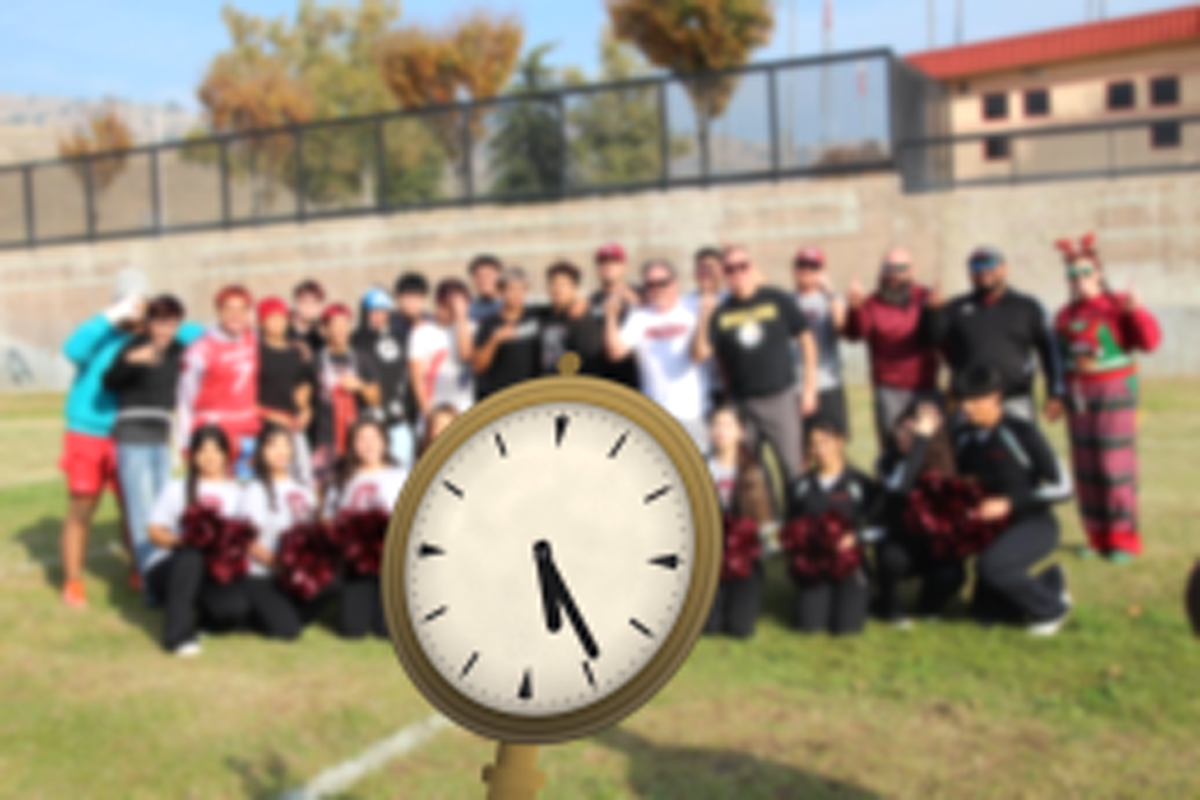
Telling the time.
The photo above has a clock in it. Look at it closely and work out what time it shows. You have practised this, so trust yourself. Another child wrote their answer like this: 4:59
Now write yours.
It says 5:24
